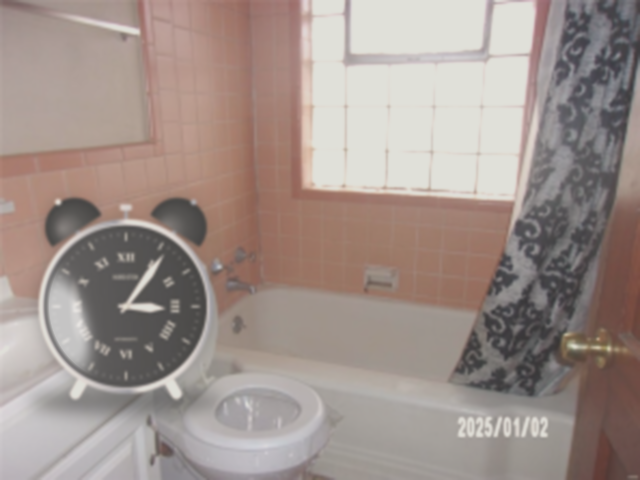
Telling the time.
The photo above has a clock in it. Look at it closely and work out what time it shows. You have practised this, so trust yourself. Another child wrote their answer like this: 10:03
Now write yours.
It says 3:06
